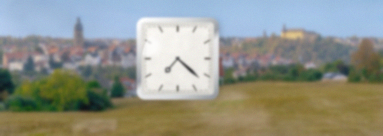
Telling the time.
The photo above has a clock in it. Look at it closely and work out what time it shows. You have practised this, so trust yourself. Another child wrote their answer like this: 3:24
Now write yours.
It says 7:22
